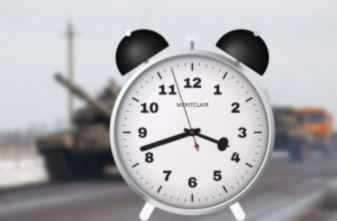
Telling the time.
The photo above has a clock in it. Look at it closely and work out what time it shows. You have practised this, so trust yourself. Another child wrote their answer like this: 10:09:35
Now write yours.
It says 3:41:57
